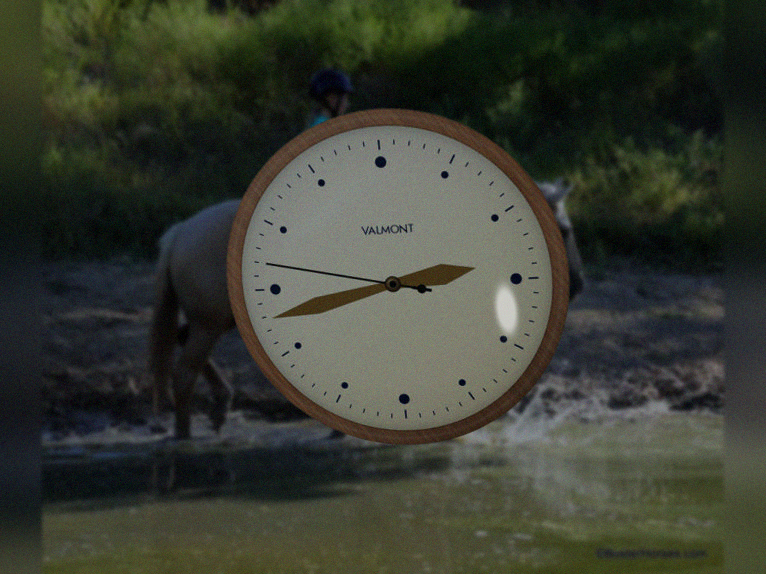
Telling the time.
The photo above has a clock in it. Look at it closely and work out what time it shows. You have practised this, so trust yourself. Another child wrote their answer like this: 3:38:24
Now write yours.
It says 2:42:47
